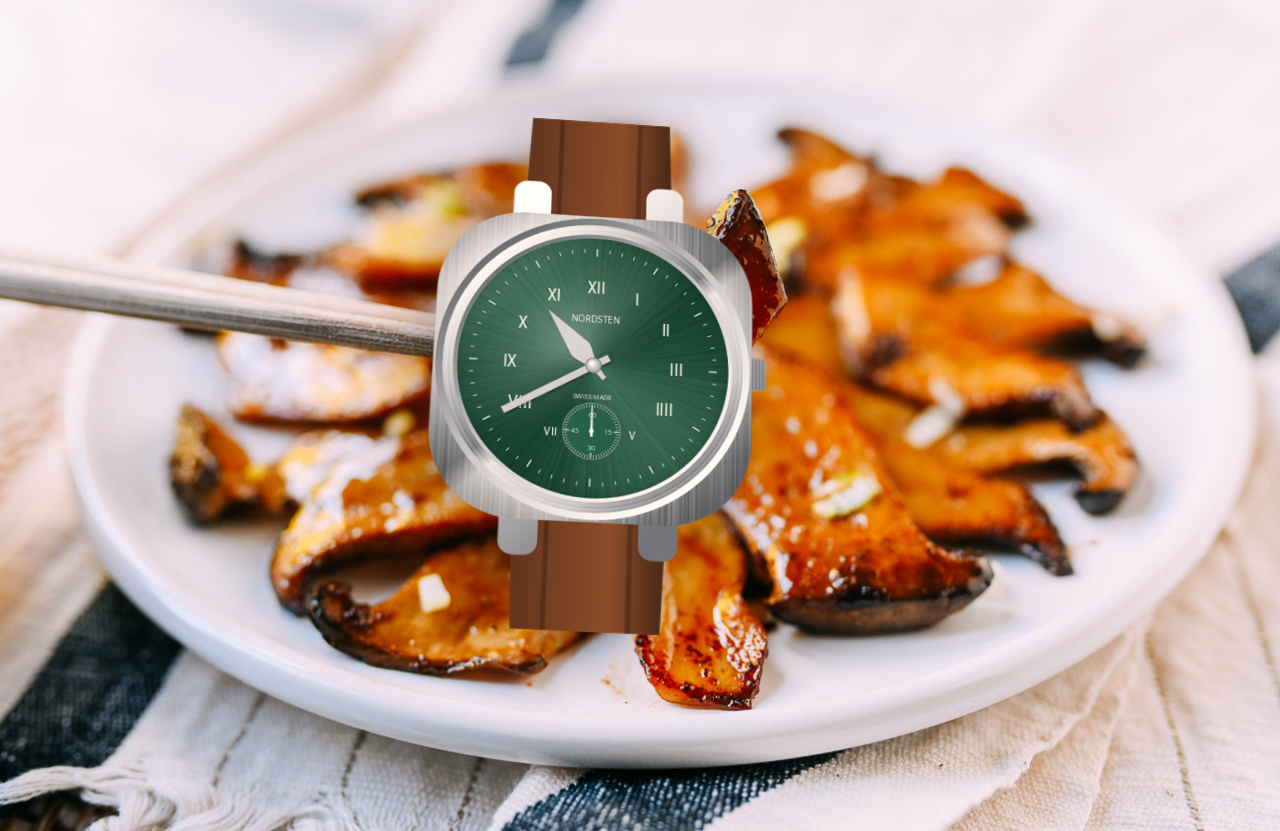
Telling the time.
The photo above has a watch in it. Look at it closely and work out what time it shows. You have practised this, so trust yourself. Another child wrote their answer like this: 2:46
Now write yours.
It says 10:40
